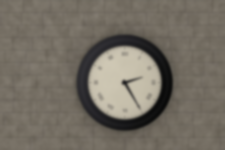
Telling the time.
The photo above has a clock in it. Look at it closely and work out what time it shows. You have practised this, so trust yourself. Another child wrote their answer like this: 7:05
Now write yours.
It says 2:25
